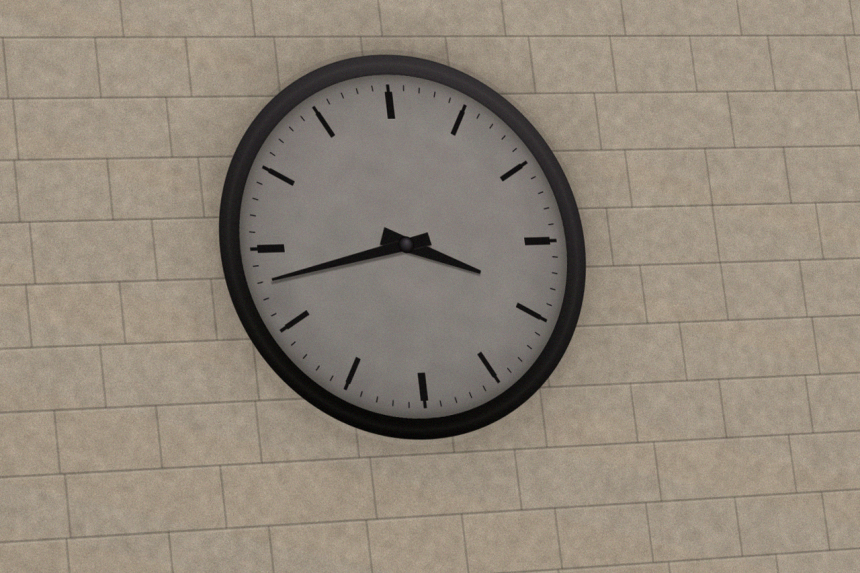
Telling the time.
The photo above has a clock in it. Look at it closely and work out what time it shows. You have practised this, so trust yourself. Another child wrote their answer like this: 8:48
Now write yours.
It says 3:43
